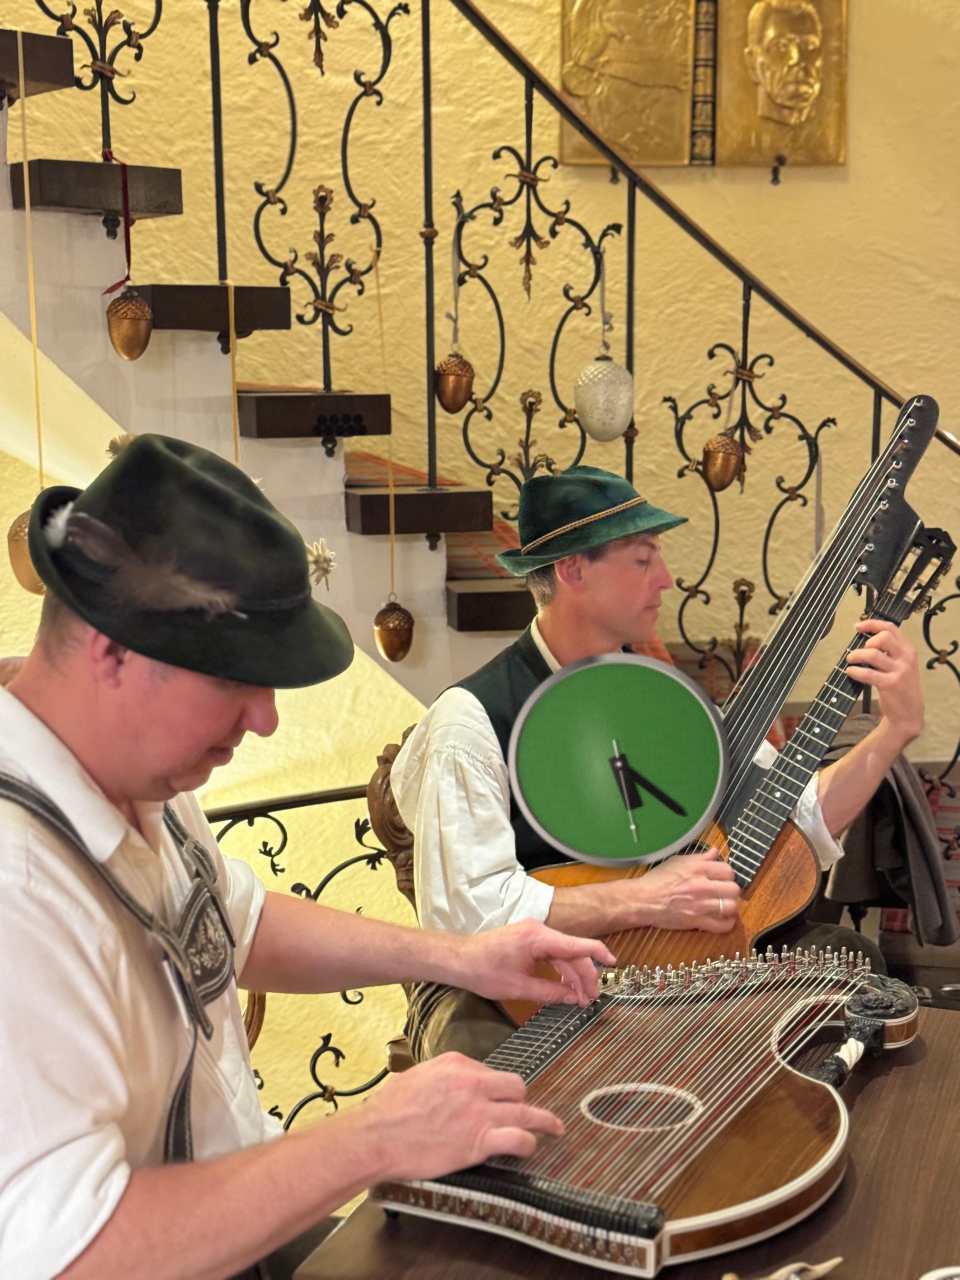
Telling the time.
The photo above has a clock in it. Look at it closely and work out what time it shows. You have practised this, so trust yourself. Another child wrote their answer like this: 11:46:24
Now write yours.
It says 5:21:28
